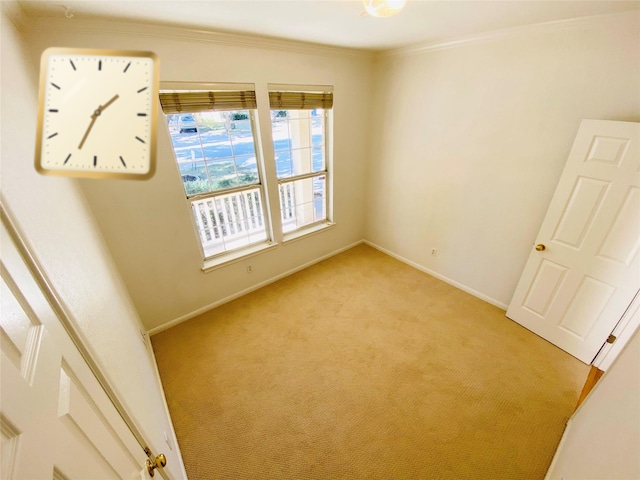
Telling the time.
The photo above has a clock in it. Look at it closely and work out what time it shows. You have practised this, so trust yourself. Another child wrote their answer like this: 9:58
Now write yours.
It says 1:34
